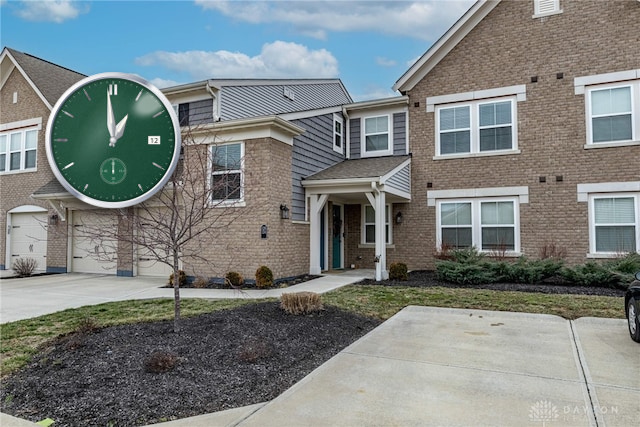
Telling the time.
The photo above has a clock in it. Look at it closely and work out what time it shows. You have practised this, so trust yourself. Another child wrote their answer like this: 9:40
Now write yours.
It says 12:59
